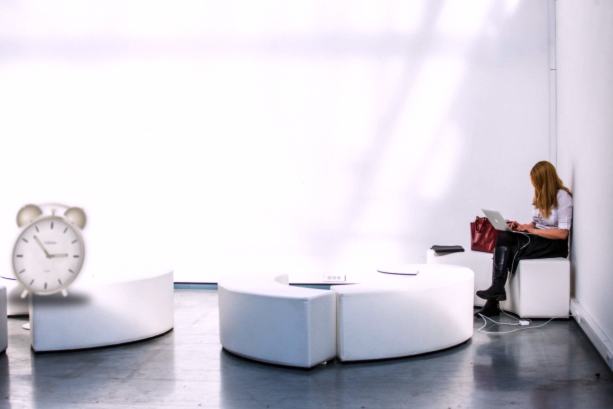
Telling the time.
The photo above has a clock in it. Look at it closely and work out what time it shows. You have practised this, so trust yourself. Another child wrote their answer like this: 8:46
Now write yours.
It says 2:53
